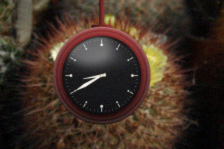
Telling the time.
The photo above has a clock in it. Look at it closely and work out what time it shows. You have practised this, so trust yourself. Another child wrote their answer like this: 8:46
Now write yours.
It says 8:40
